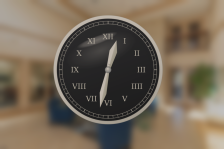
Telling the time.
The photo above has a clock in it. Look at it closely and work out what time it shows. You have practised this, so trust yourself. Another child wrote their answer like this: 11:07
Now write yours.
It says 12:32
